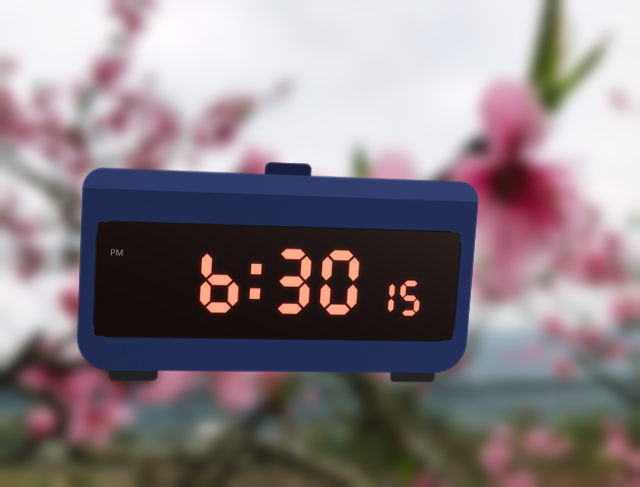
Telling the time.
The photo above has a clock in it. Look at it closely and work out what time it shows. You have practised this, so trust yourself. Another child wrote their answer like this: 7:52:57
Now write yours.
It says 6:30:15
